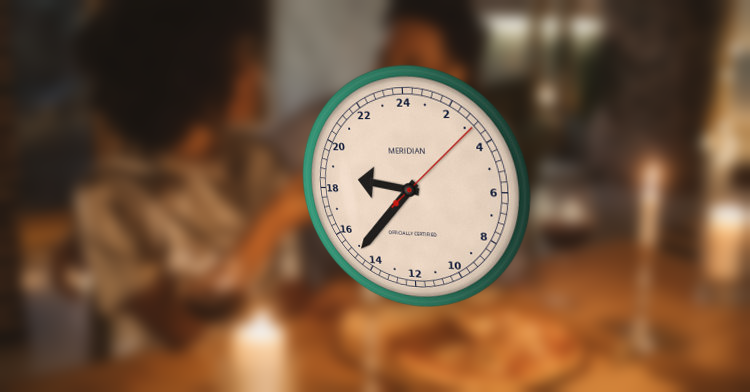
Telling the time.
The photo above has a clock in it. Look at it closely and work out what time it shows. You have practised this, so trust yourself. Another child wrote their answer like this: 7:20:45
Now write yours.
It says 18:37:08
